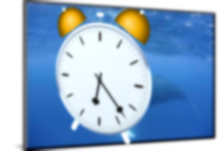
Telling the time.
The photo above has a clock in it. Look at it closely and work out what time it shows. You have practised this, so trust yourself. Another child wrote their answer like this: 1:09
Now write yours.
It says 6:23
